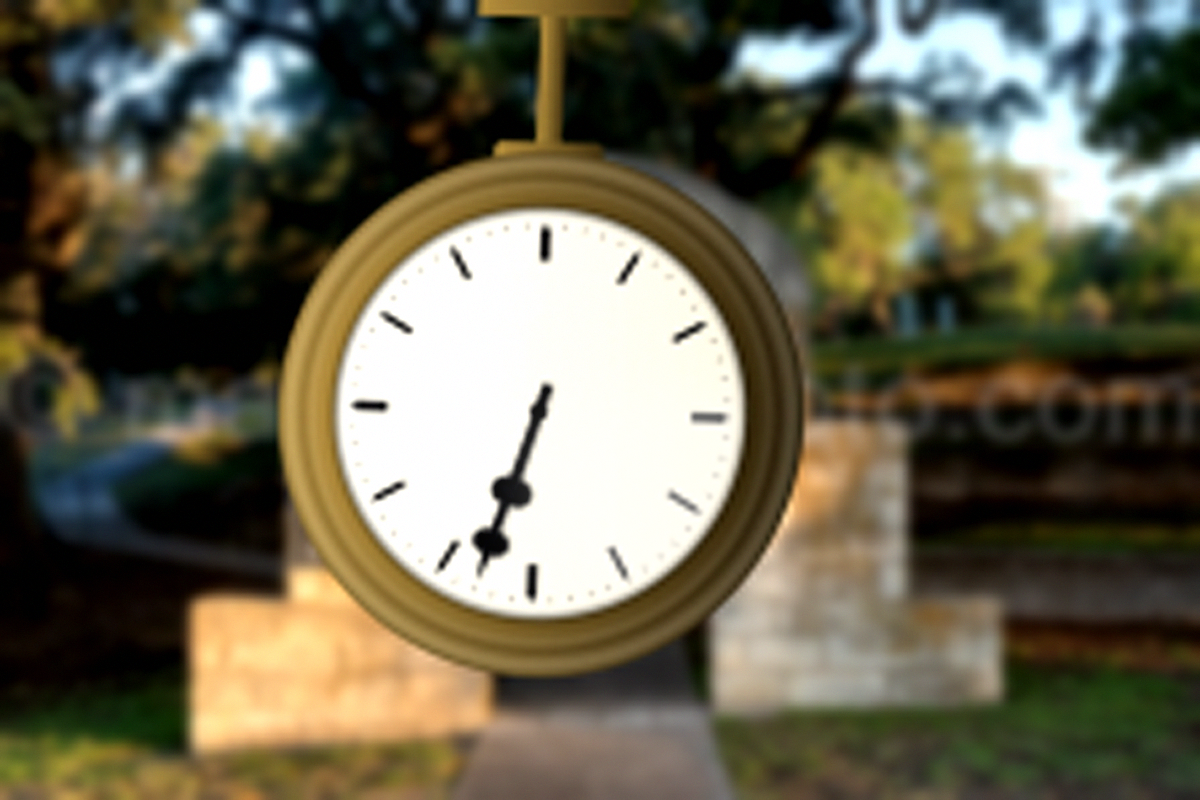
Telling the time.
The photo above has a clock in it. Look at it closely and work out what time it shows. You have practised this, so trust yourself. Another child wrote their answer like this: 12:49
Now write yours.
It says 6:33
